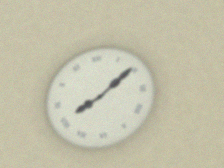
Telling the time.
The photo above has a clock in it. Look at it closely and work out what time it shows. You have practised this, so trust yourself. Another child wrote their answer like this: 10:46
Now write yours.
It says 8:09
